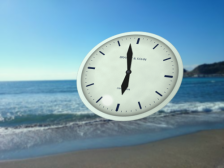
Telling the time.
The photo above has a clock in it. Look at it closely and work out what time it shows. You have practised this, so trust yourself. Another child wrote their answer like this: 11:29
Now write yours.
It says 5:58
